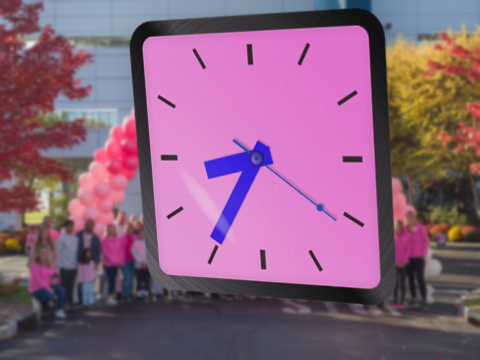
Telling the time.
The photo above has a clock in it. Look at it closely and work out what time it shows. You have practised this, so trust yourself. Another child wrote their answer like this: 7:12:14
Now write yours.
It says 8:35:21
